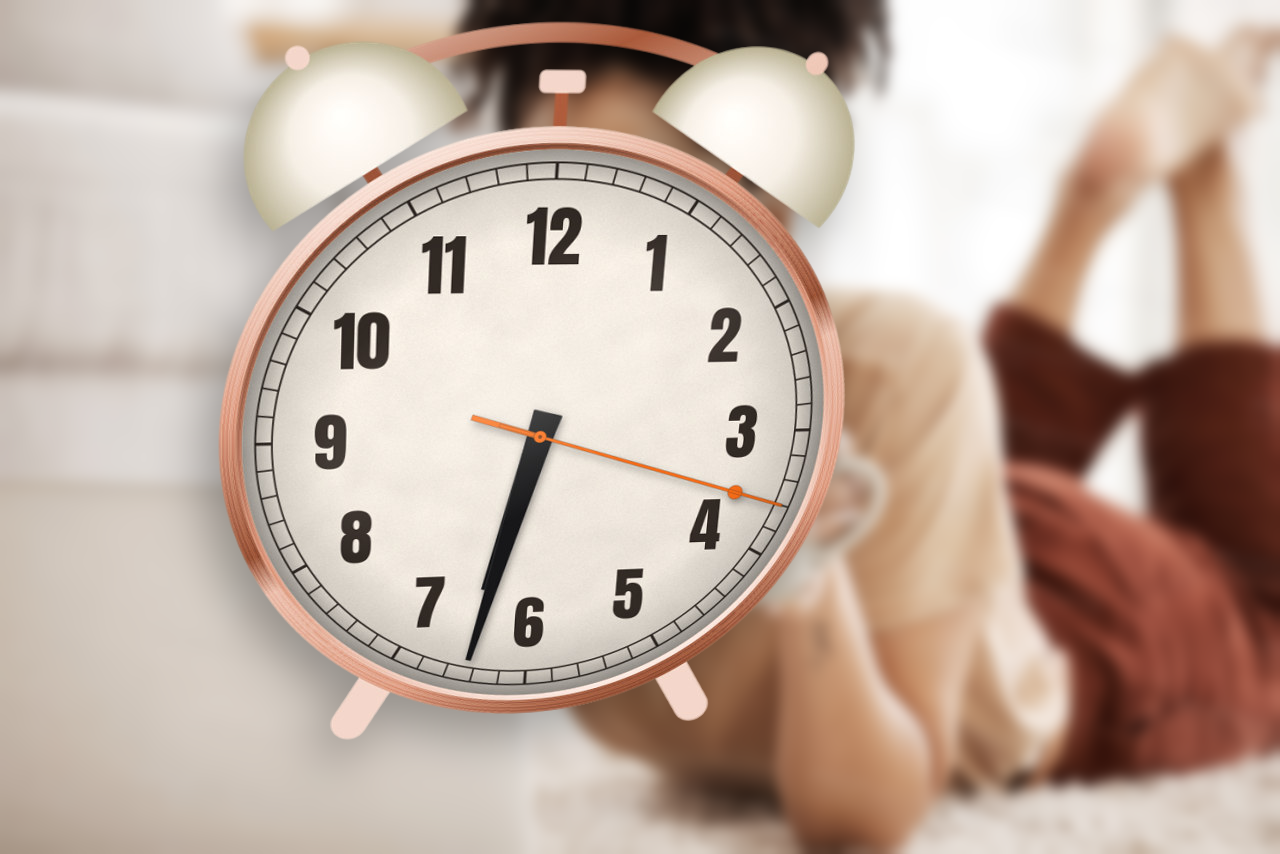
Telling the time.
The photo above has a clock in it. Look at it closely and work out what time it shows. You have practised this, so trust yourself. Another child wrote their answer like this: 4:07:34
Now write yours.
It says 6:32:18
